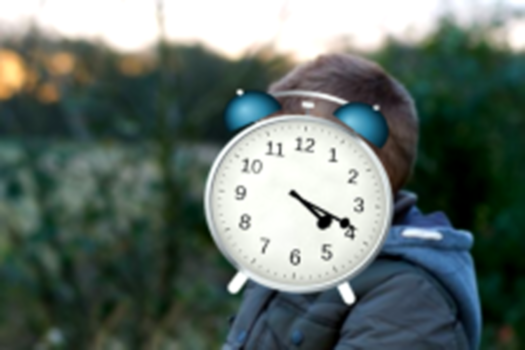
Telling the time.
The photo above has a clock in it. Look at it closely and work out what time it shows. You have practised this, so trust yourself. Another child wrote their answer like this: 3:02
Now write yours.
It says 4:19
